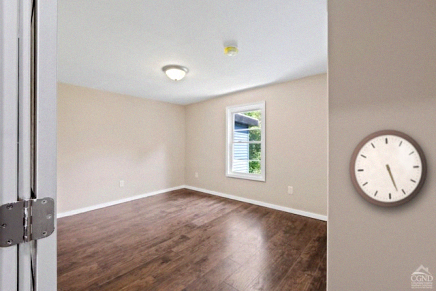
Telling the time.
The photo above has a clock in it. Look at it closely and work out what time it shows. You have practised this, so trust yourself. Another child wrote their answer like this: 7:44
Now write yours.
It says 5:27
